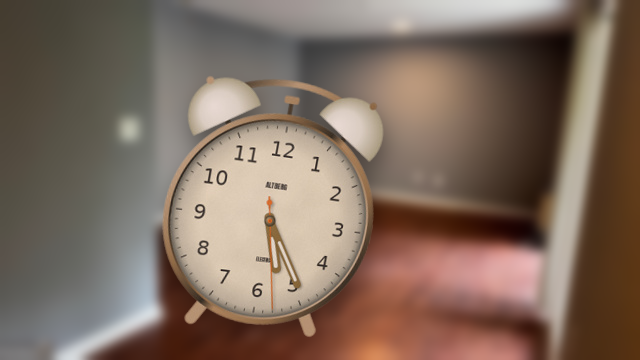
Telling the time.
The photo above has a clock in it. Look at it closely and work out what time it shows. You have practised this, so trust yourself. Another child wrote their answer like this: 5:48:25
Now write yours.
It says 5:24:28
